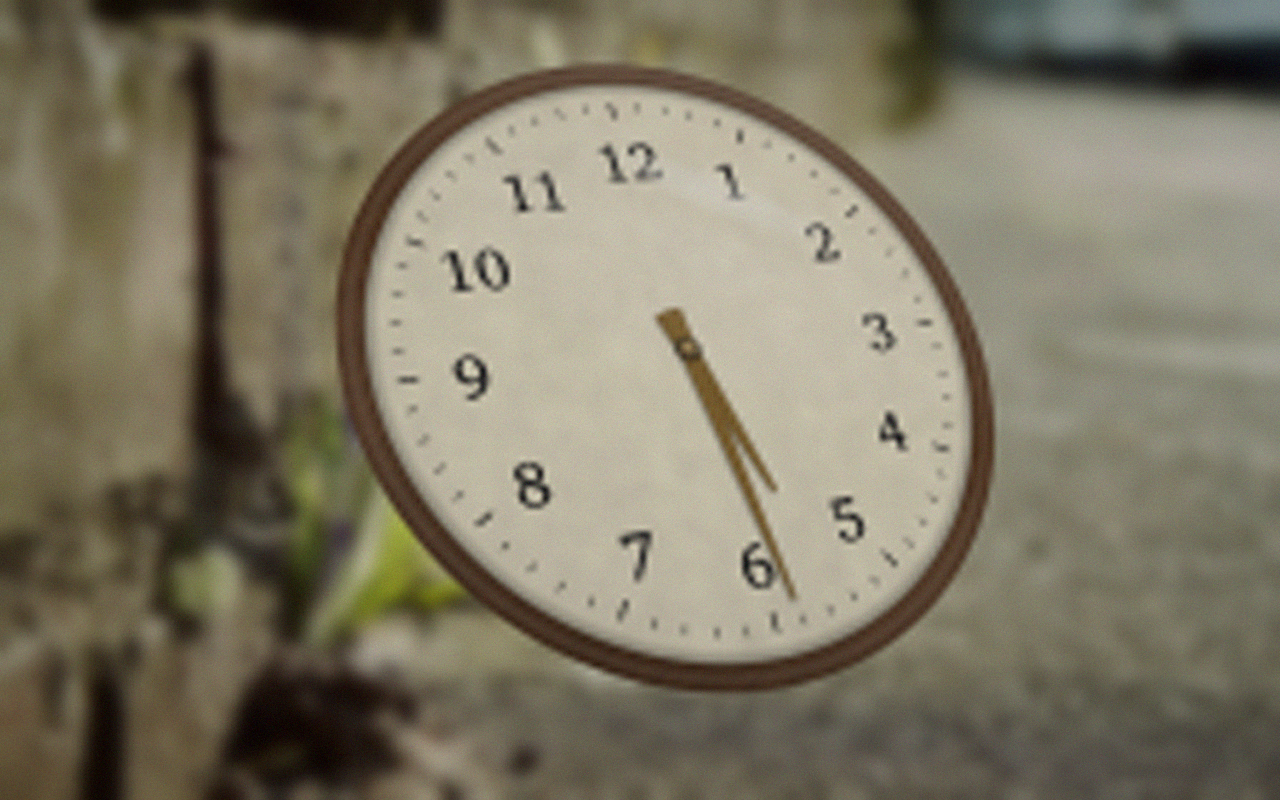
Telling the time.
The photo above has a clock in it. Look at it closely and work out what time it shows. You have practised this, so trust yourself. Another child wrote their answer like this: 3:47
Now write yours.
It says 5:29
